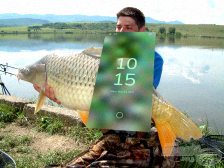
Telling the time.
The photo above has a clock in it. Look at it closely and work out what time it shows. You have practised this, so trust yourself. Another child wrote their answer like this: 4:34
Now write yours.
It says 10:15
